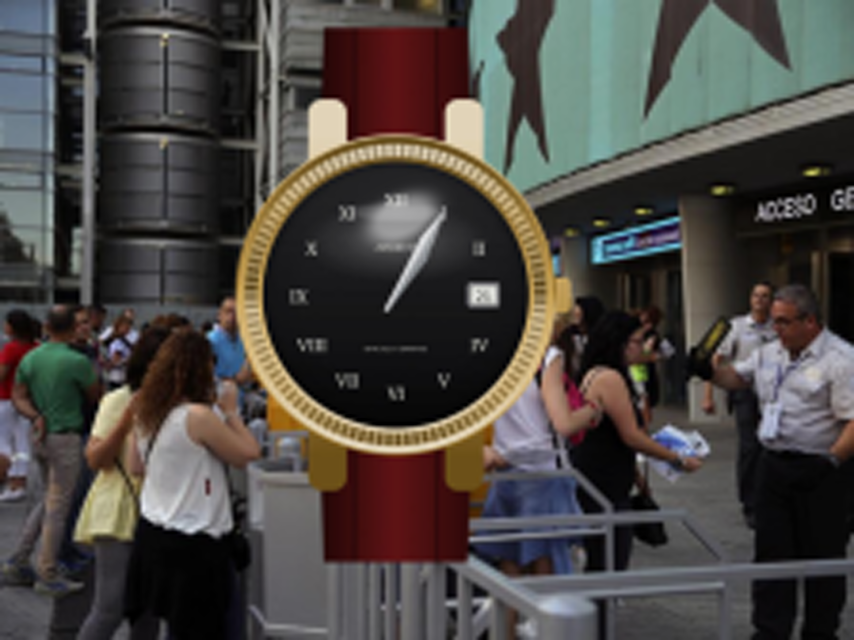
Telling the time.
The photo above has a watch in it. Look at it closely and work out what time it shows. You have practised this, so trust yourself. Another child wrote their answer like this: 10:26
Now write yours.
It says 1:05
